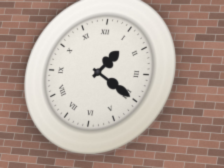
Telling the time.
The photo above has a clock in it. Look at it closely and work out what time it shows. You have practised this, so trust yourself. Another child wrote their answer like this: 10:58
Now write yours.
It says 1:20
